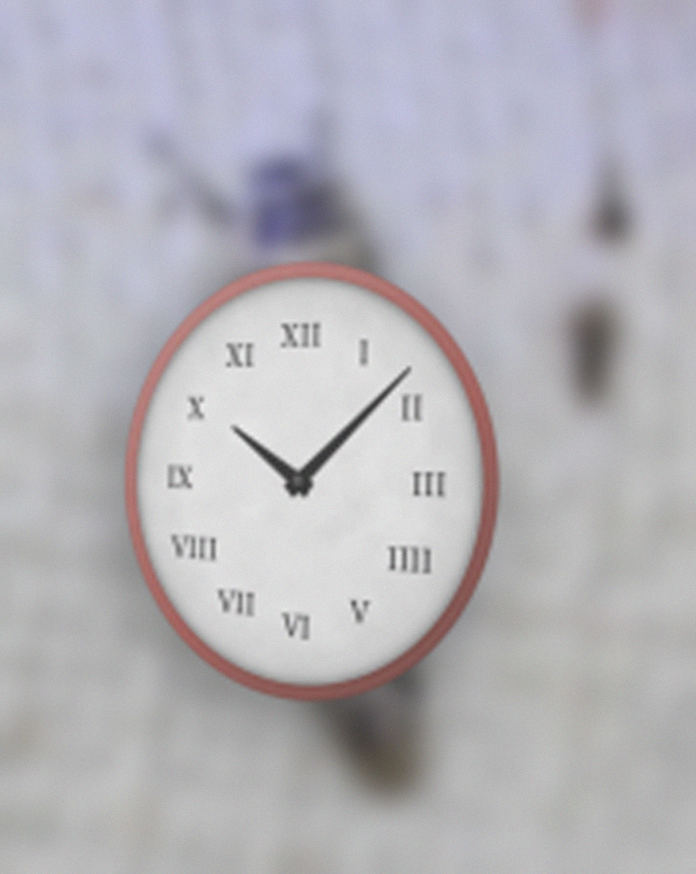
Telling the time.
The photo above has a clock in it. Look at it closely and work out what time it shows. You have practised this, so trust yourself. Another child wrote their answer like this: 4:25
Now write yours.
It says 10:08
